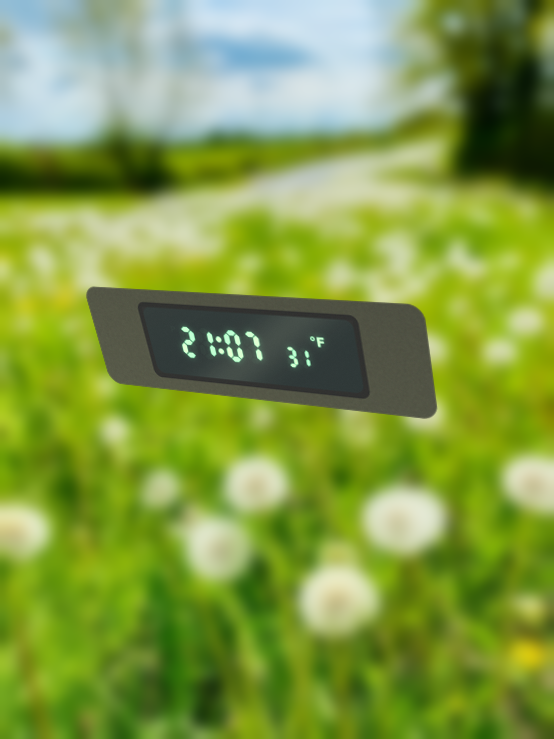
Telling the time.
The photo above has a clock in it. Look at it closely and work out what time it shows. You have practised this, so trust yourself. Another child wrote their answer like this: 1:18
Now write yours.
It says 21:07
